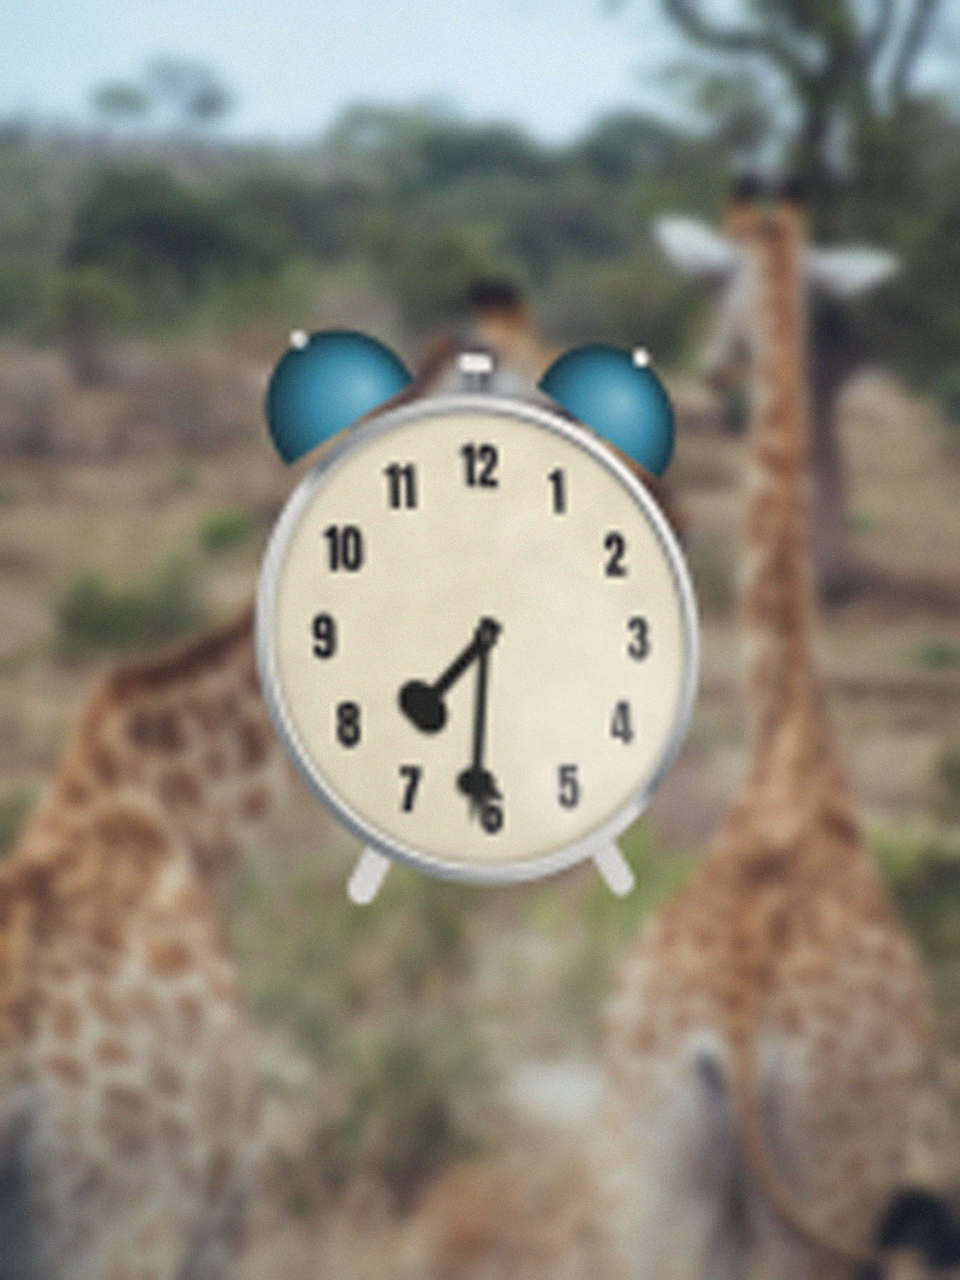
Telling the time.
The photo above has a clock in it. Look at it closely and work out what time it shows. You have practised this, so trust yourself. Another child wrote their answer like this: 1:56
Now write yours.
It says 7:31
